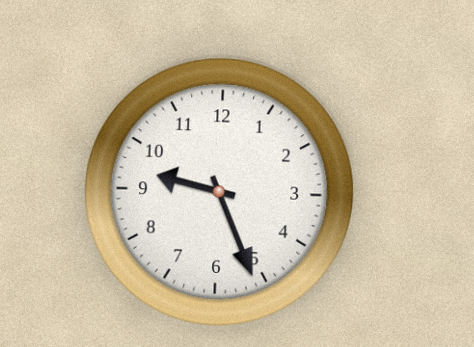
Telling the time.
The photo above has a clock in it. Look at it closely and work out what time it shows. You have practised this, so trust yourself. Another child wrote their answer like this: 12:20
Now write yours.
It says 9:26
